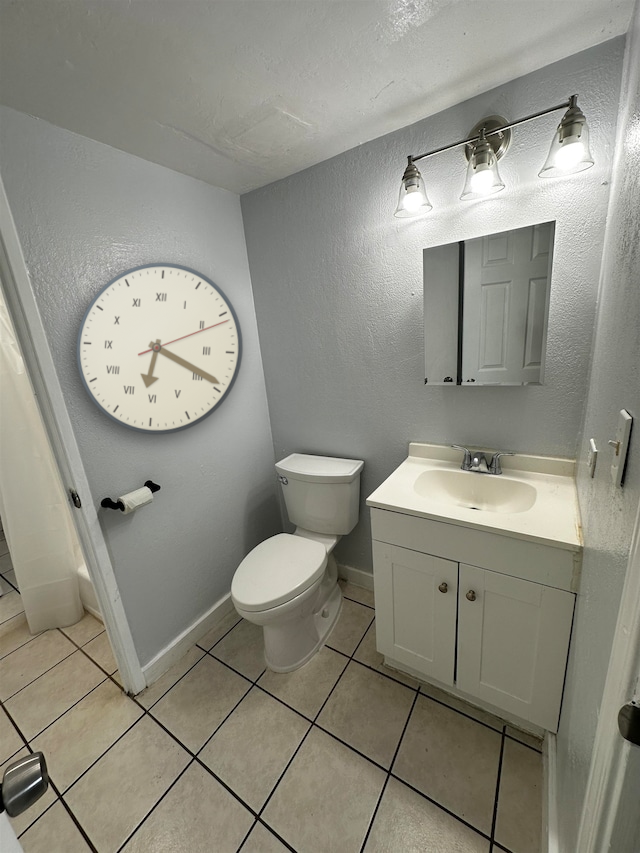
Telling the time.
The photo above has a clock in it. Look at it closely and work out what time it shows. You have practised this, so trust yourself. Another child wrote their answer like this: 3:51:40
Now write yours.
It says 6:19:11
